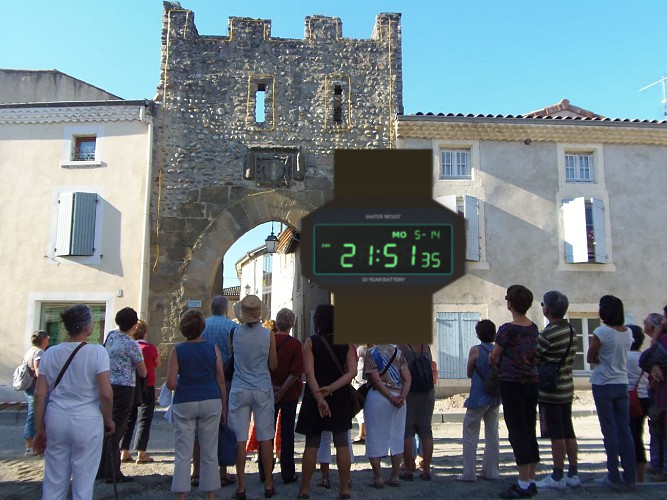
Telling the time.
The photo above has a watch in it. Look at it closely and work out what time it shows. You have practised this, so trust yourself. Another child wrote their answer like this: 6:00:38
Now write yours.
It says 21:51:35
